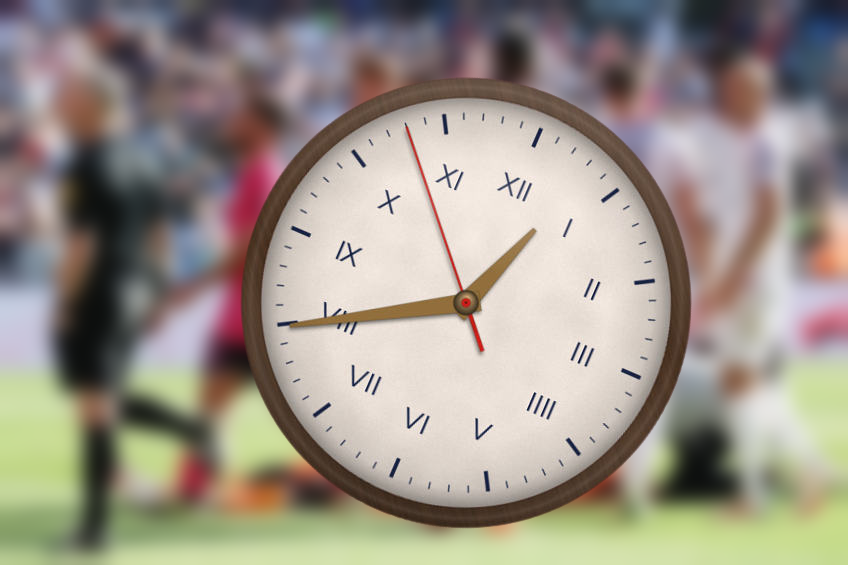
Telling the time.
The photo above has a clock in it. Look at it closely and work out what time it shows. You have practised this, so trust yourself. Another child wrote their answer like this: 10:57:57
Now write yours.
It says 12:39:53
